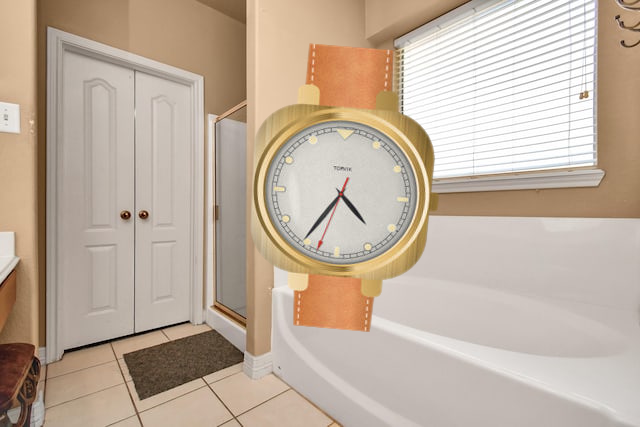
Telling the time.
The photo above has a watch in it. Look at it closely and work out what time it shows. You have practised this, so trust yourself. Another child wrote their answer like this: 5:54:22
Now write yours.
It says 4:35:33
